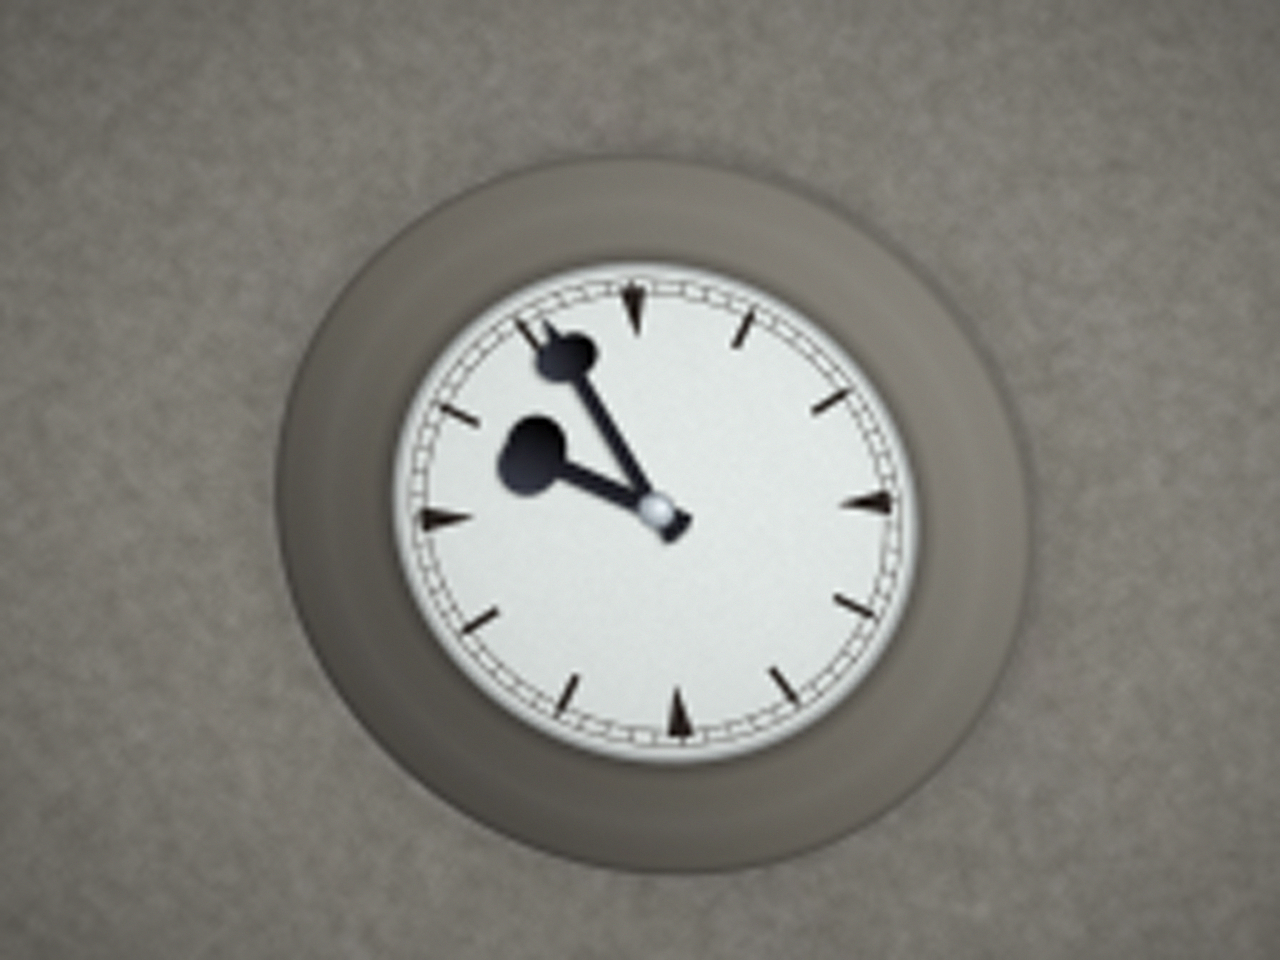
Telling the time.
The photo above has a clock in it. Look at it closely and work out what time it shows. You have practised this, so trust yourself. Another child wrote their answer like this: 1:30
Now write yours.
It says 9:56
